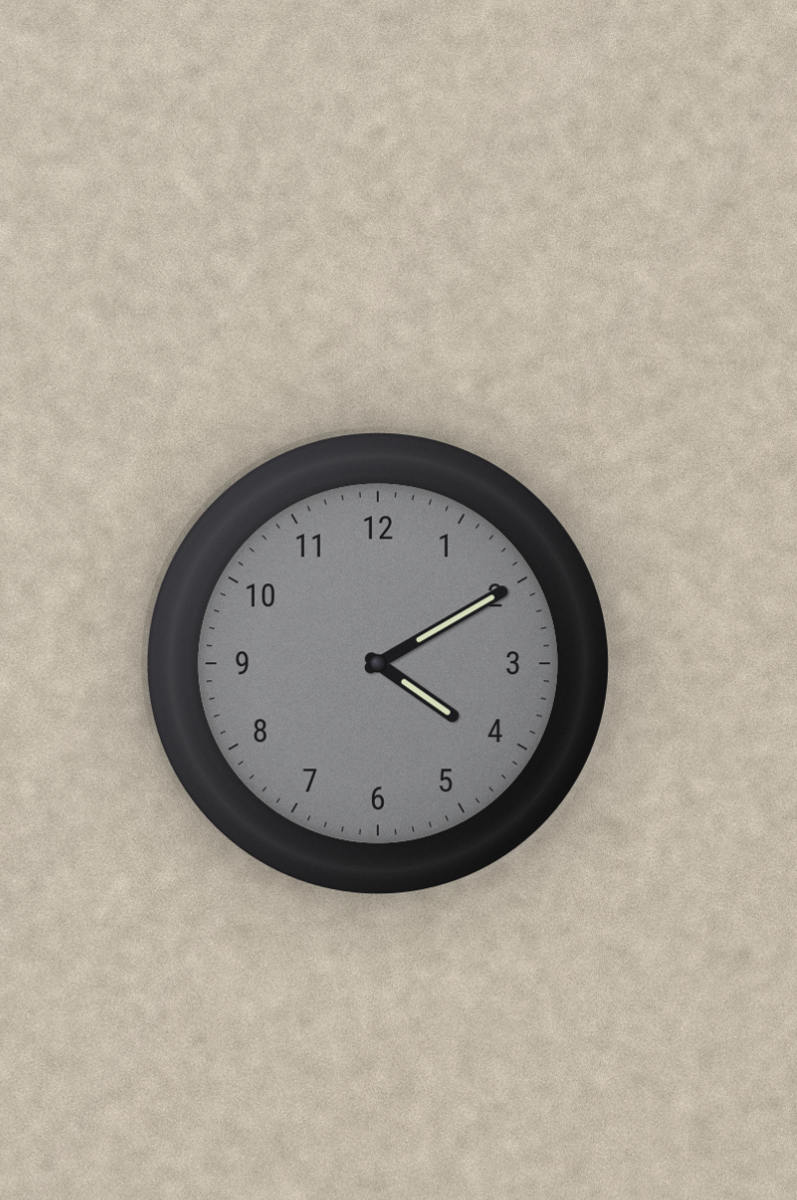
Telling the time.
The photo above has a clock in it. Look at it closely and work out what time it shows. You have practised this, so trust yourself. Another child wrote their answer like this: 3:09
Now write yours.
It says 4:10
